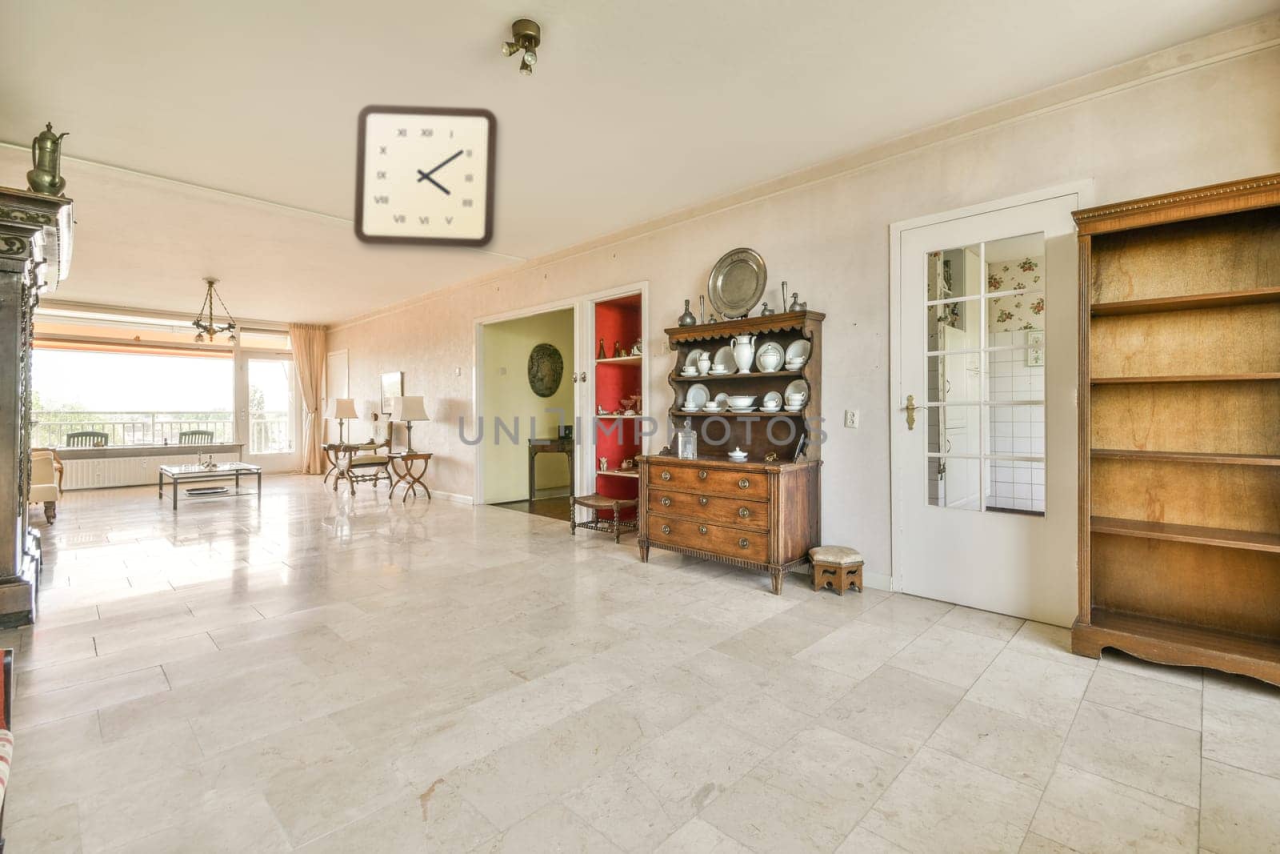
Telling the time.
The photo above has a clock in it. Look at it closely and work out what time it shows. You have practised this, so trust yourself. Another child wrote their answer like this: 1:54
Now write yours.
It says 4:09
